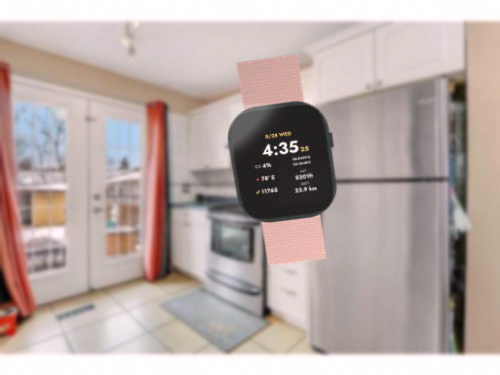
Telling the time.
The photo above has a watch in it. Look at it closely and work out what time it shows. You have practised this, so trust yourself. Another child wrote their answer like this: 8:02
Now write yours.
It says 4:35
